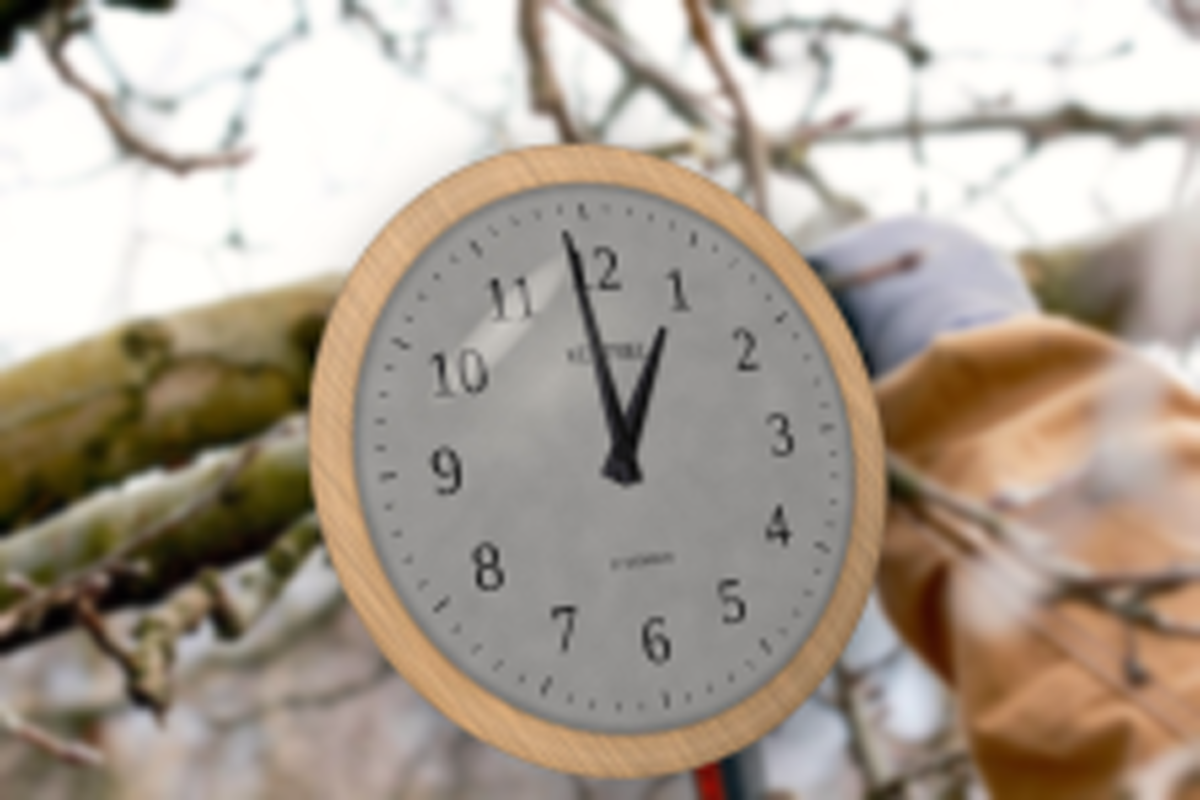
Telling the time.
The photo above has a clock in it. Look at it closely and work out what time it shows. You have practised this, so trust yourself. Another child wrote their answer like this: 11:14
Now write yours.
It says 12:59
